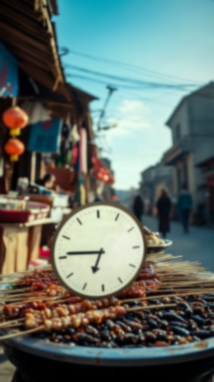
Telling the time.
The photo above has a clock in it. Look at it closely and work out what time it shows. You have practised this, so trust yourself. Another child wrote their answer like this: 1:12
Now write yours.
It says 6:46
